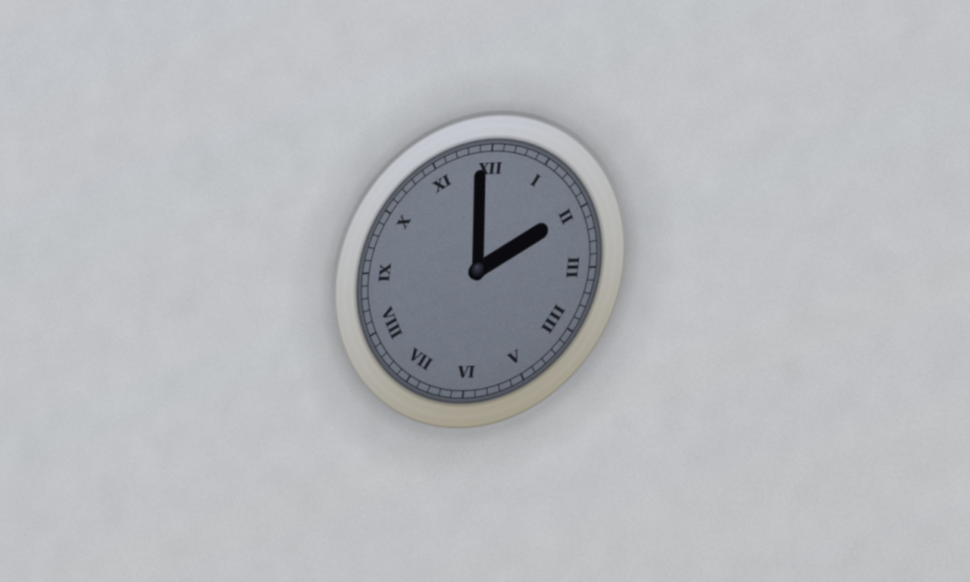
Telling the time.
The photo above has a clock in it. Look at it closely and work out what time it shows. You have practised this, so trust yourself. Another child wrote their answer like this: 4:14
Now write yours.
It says 1:59
